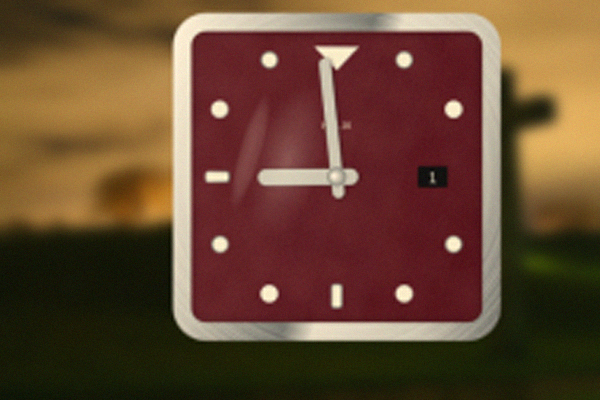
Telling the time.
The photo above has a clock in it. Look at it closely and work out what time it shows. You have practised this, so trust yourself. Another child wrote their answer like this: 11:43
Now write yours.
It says 8:59
